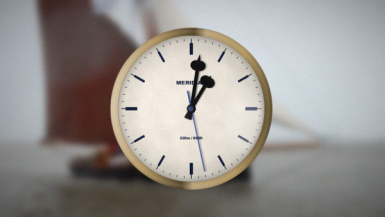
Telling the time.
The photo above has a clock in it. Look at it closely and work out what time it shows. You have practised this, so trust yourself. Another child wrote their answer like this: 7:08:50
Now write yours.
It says 1:01:28
